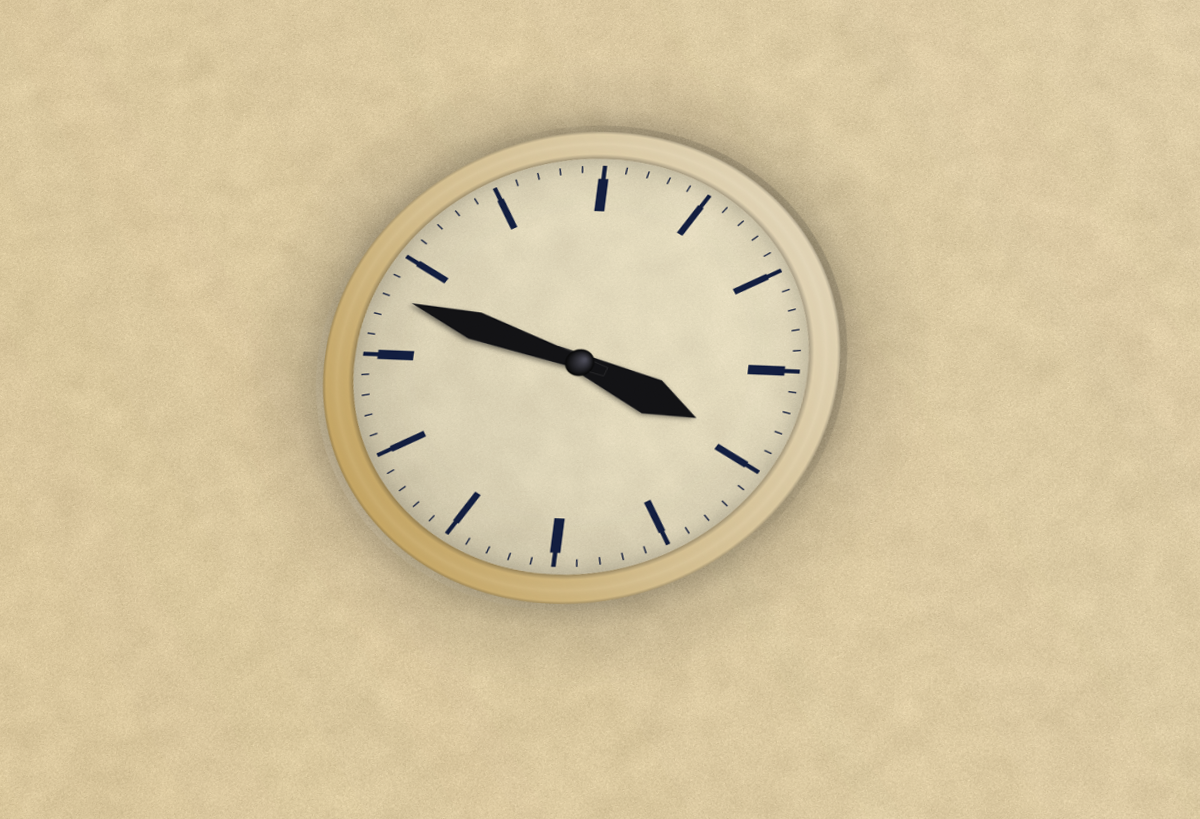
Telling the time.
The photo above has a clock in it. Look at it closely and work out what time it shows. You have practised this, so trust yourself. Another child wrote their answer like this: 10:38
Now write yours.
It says 3:48
